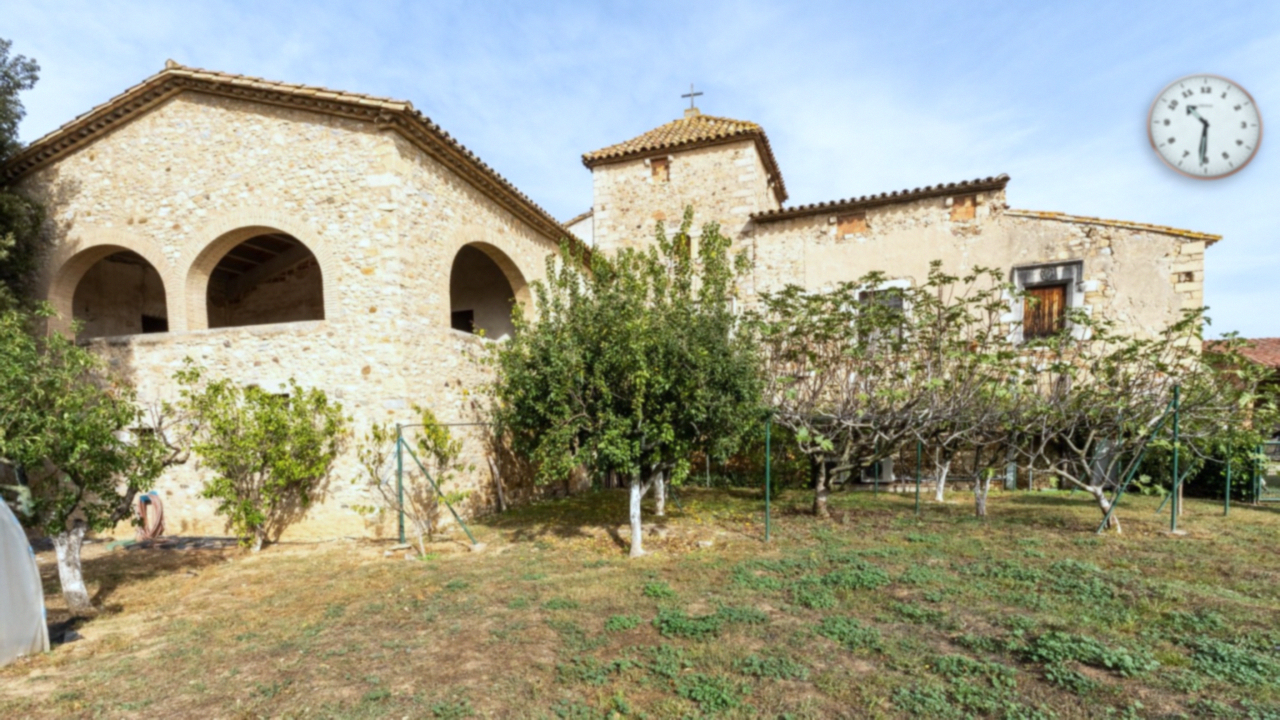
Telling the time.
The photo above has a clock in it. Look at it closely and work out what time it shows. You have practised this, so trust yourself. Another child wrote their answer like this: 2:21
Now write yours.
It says 10:31
